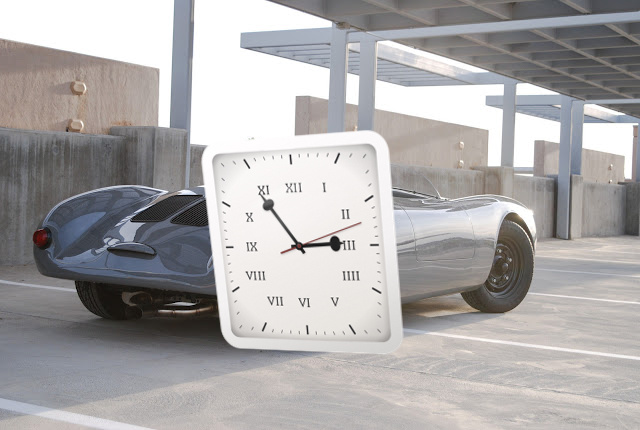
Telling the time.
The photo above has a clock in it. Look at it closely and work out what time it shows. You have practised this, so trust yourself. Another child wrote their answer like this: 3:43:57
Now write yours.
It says 2:54:12
